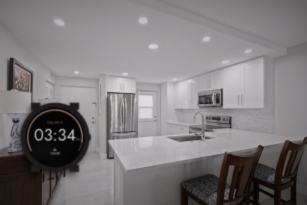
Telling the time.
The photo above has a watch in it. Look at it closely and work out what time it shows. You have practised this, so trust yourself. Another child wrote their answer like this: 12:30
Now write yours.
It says 3:34
